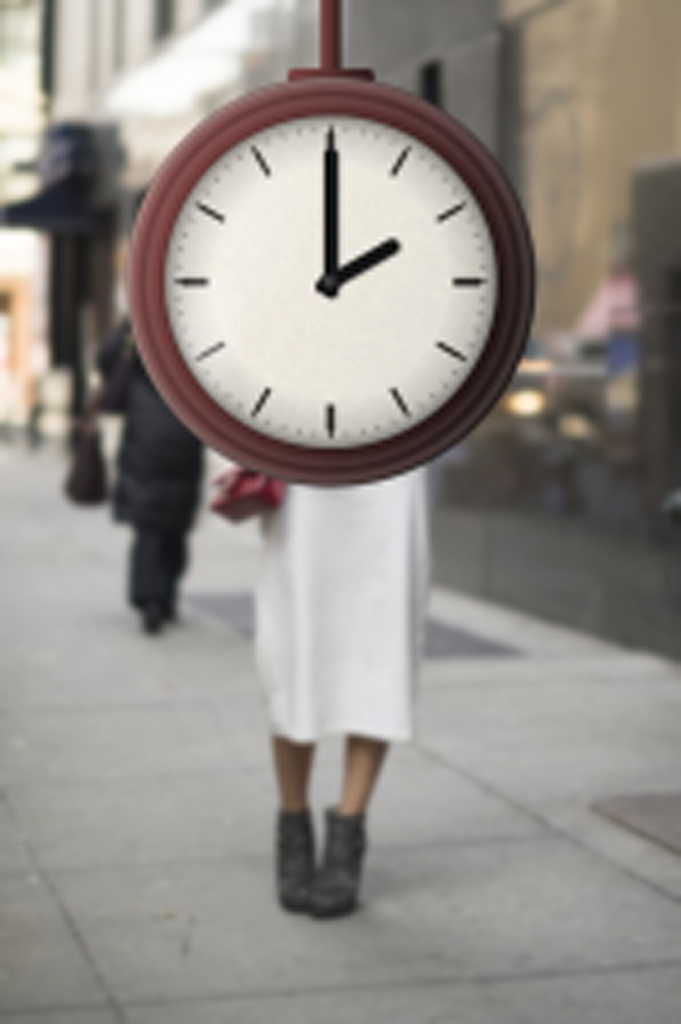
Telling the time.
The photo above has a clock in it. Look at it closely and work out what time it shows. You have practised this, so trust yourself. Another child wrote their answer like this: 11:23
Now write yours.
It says 2:00
